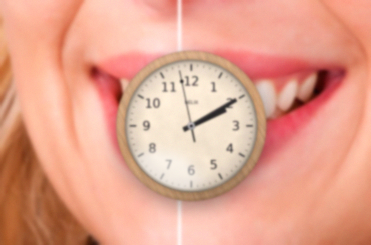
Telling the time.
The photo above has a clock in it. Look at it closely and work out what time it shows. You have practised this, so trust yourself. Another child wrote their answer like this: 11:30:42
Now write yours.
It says 2:09:58
